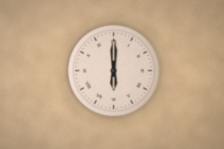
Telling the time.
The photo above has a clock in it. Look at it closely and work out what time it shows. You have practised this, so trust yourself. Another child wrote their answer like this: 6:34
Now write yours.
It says 6:00
